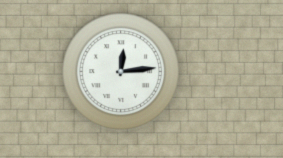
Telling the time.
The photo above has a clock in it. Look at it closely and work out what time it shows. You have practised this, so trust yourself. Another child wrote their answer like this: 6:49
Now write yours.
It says 12:14
